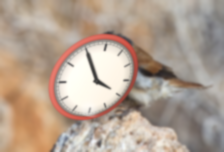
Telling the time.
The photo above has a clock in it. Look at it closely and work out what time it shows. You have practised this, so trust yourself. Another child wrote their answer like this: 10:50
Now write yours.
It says 3:55
